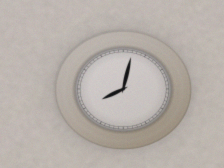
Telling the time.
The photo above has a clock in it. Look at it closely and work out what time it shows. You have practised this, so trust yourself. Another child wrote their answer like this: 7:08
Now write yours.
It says 8:02
